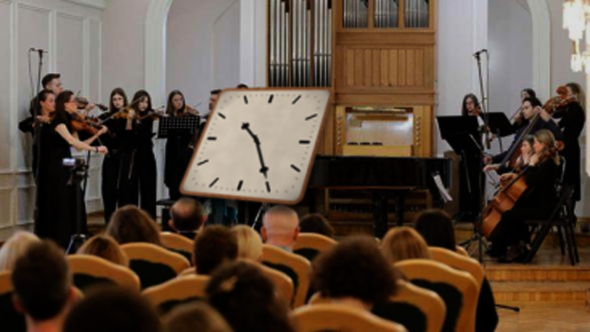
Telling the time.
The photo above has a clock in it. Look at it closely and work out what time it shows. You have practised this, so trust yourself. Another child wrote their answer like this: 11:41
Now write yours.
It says 10:25
